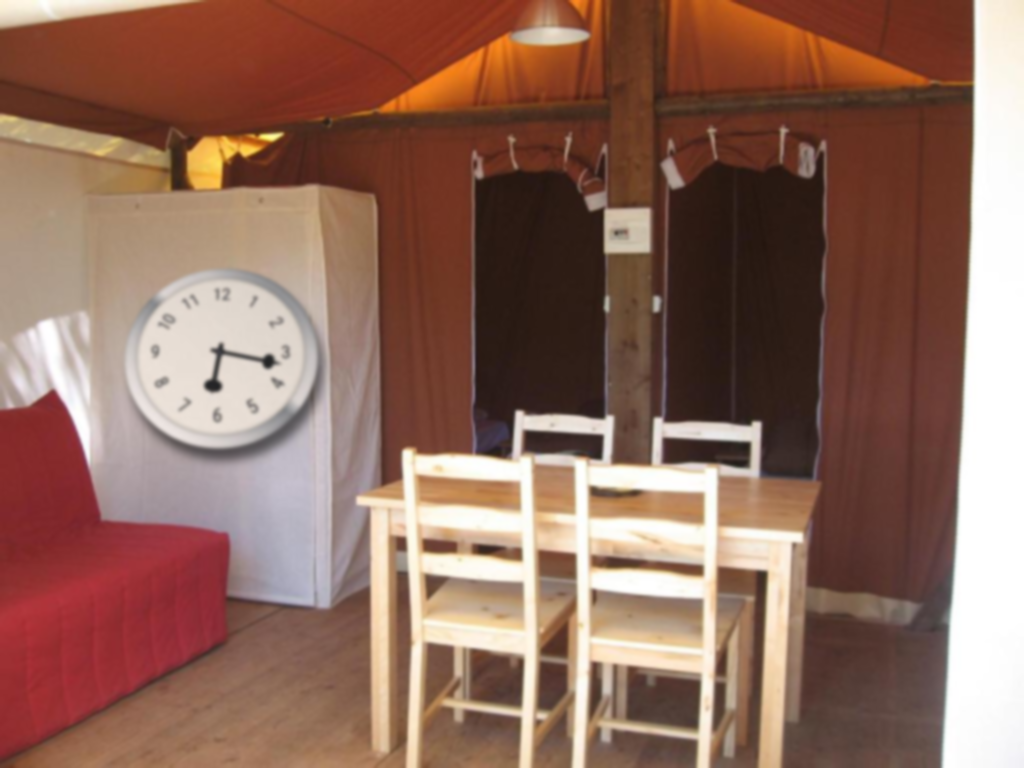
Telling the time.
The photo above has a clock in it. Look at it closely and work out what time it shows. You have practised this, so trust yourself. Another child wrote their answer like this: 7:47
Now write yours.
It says 6:17
